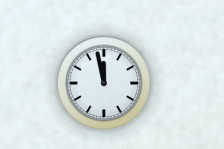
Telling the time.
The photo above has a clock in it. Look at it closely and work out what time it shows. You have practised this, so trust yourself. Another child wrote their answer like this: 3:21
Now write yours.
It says 11:58
